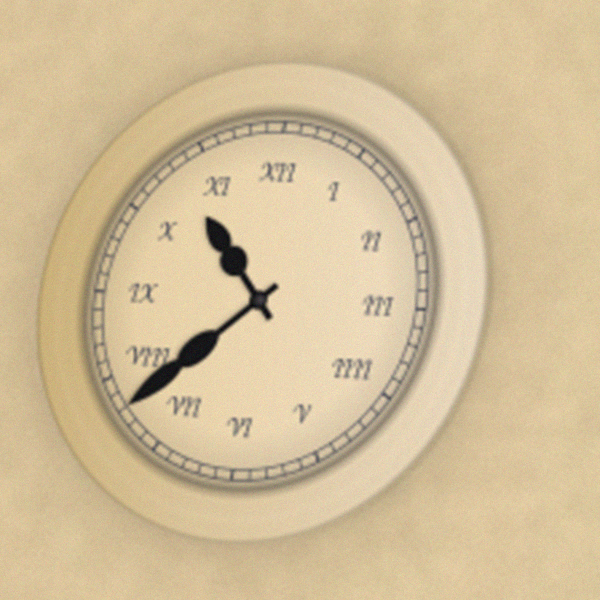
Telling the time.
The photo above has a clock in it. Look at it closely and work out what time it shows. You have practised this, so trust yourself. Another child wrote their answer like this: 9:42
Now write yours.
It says 10:38
